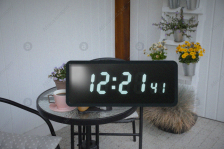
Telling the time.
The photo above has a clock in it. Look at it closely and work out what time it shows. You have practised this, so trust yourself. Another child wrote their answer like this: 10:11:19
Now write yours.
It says 12:21:41
